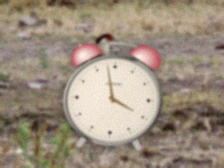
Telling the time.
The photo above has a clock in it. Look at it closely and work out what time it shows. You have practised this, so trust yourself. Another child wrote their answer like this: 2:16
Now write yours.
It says 3:58
